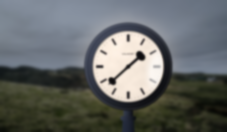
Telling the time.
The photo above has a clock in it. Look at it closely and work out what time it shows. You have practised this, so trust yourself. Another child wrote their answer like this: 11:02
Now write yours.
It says 1:38
